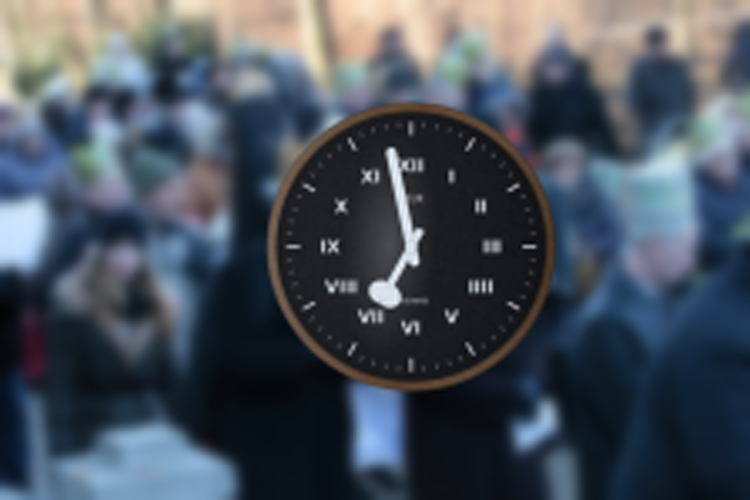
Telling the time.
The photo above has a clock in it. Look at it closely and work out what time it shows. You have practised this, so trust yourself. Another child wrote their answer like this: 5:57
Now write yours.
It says 6:58
